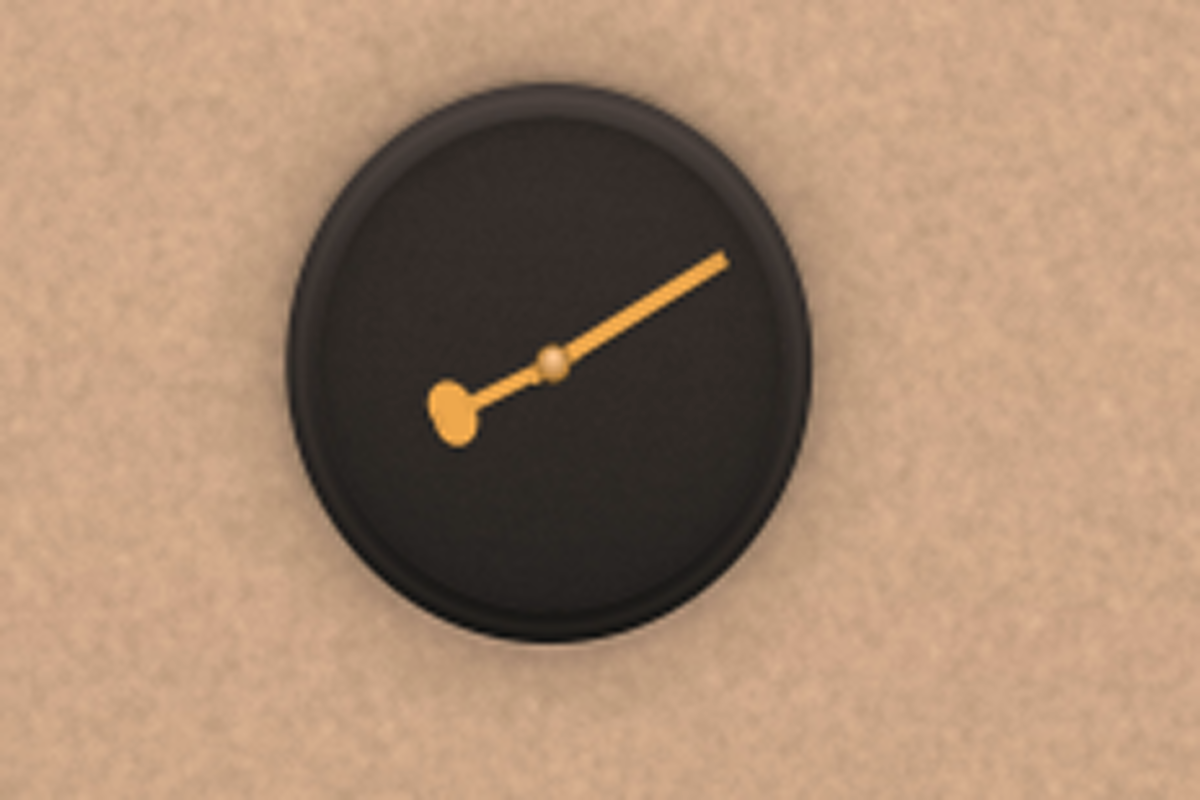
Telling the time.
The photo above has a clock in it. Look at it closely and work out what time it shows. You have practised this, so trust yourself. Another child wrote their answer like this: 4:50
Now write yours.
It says 8:10
